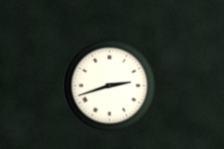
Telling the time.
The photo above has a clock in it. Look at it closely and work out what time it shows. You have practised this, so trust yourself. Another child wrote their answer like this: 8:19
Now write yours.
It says 2:42
